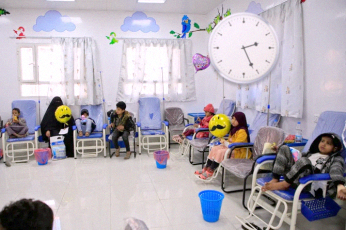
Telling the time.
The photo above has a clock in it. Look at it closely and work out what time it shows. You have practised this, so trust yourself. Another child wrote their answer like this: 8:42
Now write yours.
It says 2:26
